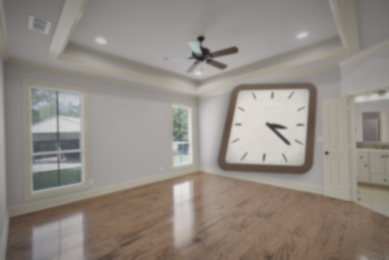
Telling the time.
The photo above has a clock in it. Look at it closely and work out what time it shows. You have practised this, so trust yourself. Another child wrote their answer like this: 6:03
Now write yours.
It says 3:22
